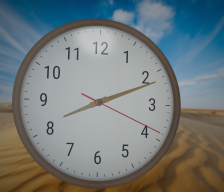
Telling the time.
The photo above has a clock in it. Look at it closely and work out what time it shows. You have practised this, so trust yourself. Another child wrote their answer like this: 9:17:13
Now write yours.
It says 8:11:19
